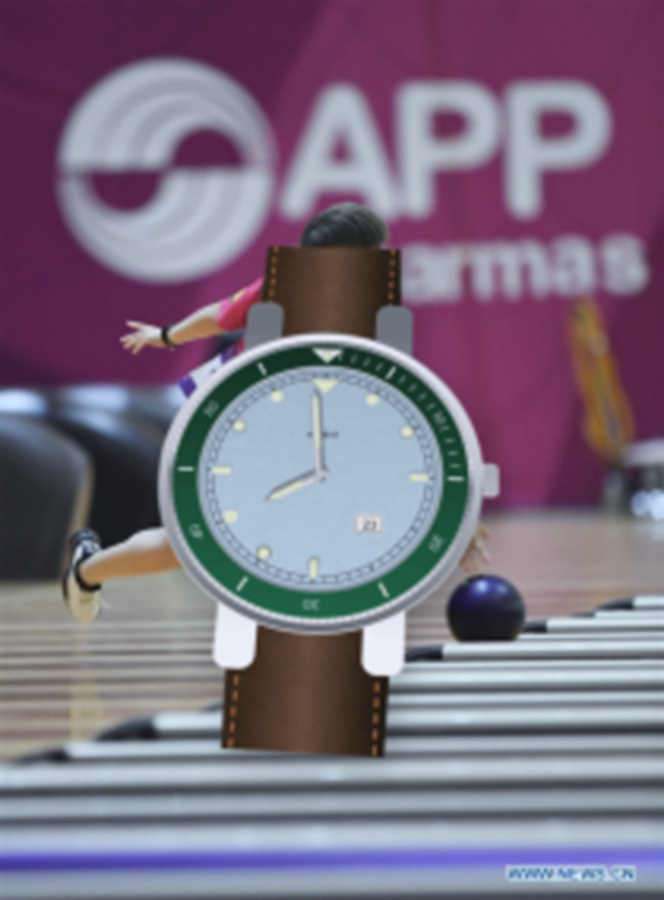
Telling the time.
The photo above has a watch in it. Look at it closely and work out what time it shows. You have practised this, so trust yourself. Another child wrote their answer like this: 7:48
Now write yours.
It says 7:59
